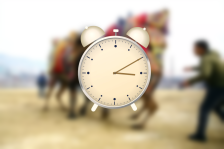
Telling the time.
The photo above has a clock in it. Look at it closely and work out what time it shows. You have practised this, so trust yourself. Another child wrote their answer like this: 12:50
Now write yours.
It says 3:10
